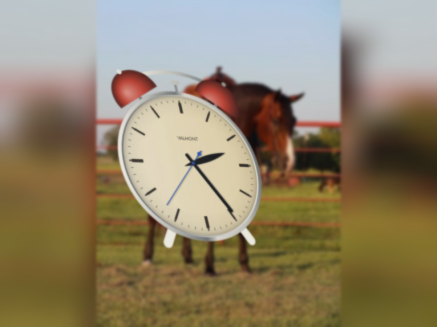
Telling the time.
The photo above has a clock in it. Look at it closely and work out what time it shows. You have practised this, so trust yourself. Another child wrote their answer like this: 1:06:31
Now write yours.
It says 2:24:37
